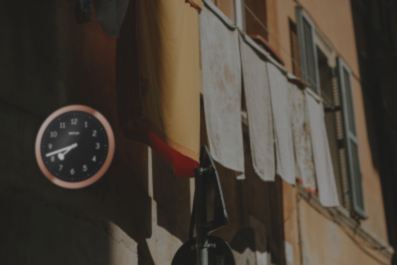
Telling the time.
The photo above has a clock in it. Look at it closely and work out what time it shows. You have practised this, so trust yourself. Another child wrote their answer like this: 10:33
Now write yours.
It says 7:42
